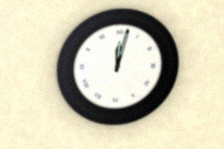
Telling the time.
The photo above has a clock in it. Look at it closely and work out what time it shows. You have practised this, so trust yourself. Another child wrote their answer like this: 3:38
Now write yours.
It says 12:02
